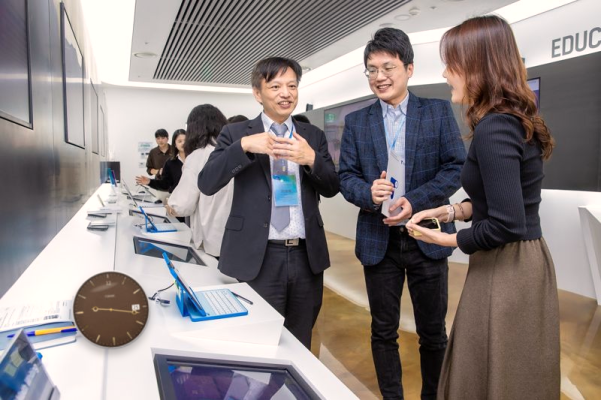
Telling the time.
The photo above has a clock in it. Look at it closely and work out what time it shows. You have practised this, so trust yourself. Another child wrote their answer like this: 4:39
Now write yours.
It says 9:17
